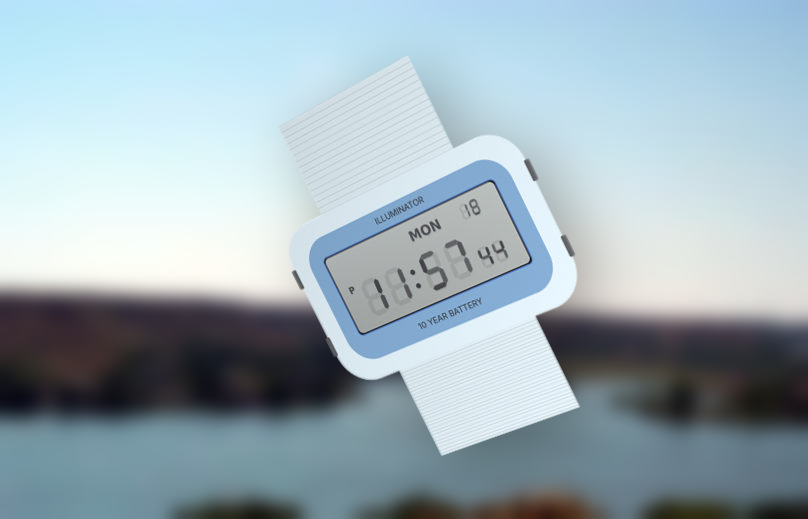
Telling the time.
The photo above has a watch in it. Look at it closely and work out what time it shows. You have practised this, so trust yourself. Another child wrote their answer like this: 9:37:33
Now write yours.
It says 11:57:44
